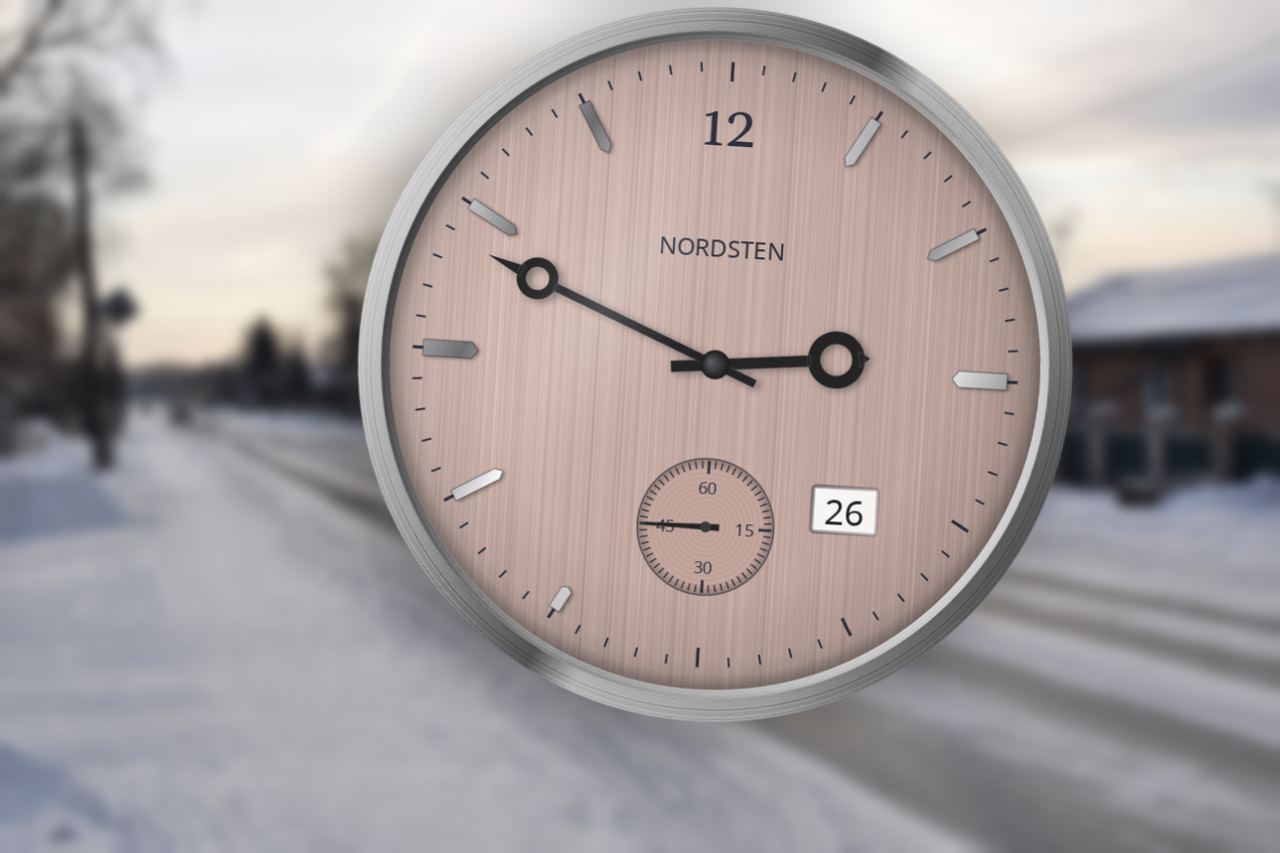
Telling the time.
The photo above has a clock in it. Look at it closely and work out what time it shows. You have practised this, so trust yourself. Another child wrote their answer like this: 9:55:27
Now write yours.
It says 2:48:45
